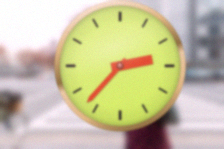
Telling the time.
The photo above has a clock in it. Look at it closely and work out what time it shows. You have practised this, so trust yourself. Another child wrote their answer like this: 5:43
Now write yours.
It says 2:37
